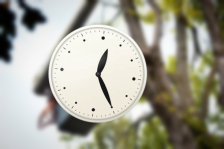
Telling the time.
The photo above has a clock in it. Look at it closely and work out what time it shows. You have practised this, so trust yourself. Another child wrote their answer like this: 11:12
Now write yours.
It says 12:25
